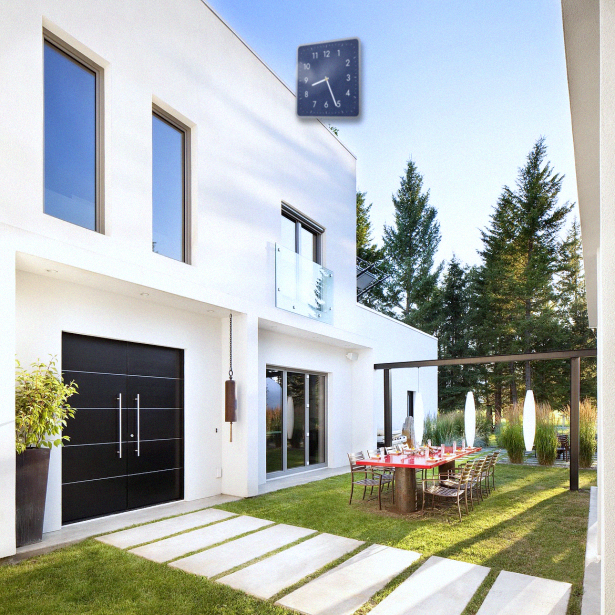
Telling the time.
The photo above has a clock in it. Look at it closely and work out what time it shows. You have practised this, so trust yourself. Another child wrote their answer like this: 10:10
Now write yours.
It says 8:26
